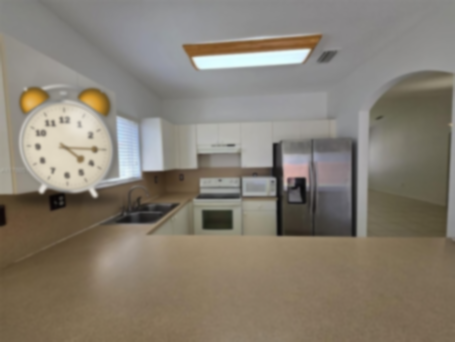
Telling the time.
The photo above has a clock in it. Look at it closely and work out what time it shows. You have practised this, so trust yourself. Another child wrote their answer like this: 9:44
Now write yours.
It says 4:15
